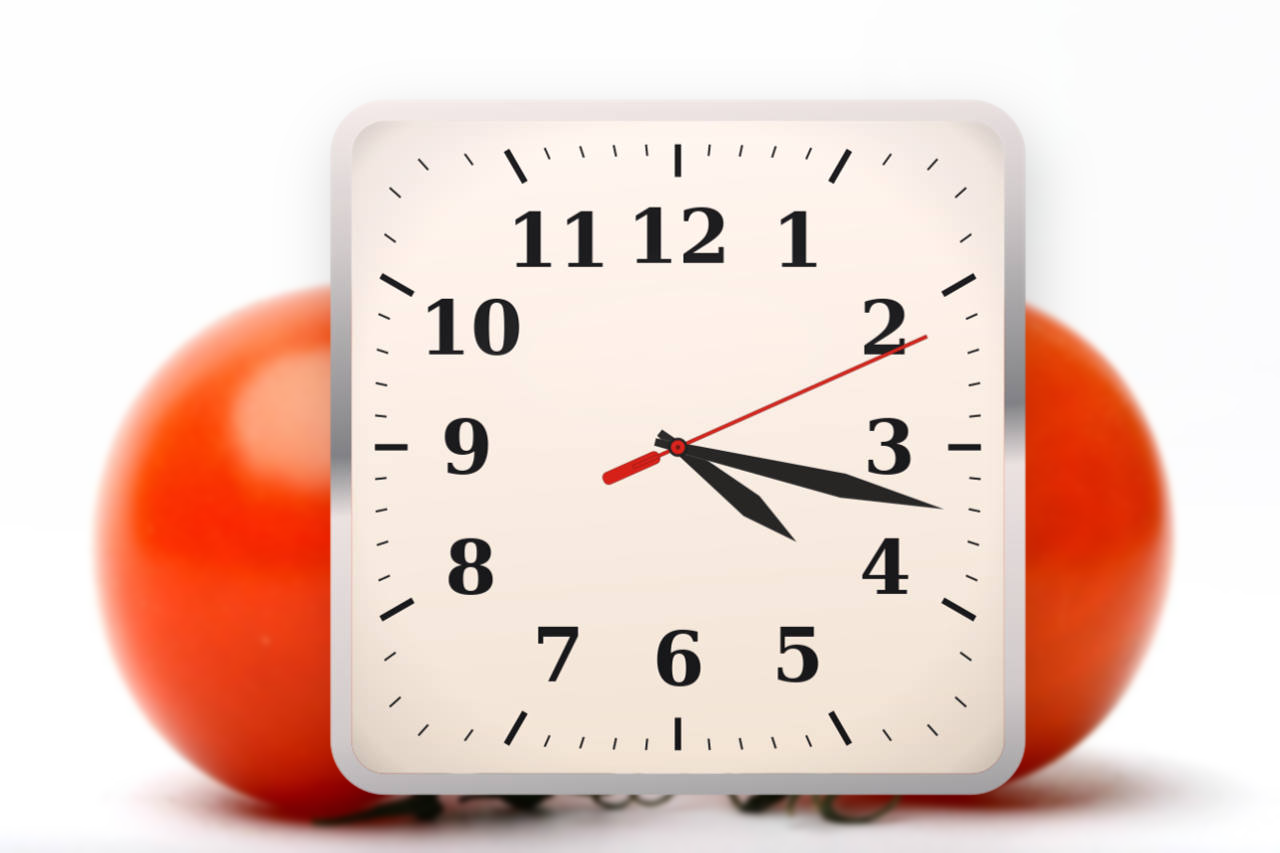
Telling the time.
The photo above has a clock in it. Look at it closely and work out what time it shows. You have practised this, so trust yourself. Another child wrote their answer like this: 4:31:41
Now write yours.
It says 4:17:11
